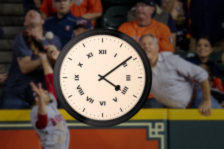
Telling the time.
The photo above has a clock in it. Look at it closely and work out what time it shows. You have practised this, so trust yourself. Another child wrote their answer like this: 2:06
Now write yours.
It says 4:09
